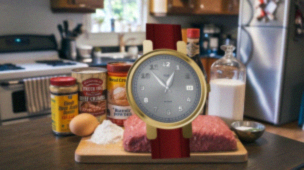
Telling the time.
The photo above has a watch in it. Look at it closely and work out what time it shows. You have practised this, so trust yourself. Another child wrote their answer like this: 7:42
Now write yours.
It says 12:53
